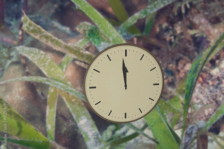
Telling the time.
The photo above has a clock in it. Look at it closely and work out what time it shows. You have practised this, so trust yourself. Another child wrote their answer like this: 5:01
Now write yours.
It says 11:59
